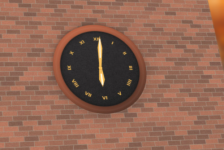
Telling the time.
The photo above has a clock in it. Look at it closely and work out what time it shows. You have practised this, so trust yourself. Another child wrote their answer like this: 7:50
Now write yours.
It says 6:01
